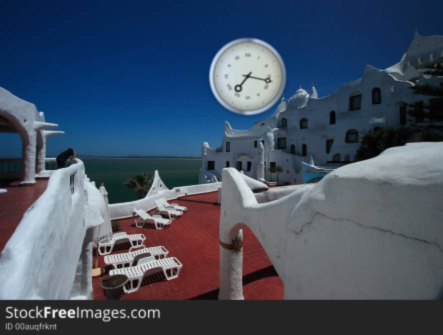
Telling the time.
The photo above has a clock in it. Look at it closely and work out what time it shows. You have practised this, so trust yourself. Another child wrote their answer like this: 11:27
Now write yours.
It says 7:17
